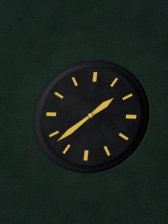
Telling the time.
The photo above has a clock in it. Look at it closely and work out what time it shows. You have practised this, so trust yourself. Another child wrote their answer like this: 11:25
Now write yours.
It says 1:38
